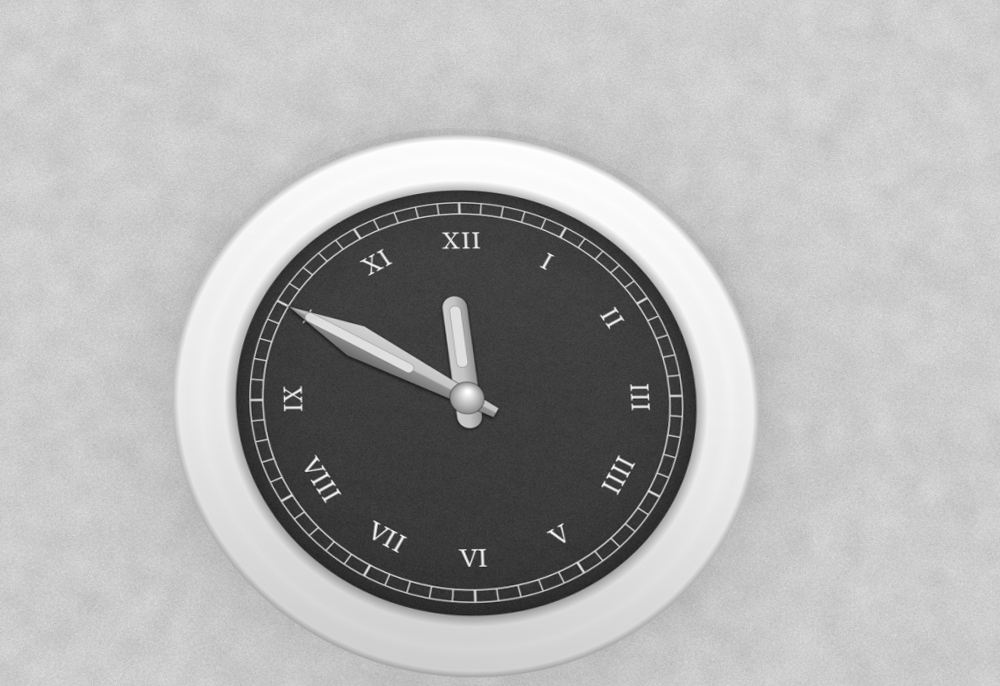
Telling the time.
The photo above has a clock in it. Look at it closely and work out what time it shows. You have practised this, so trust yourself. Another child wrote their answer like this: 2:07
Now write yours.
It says 11:50
